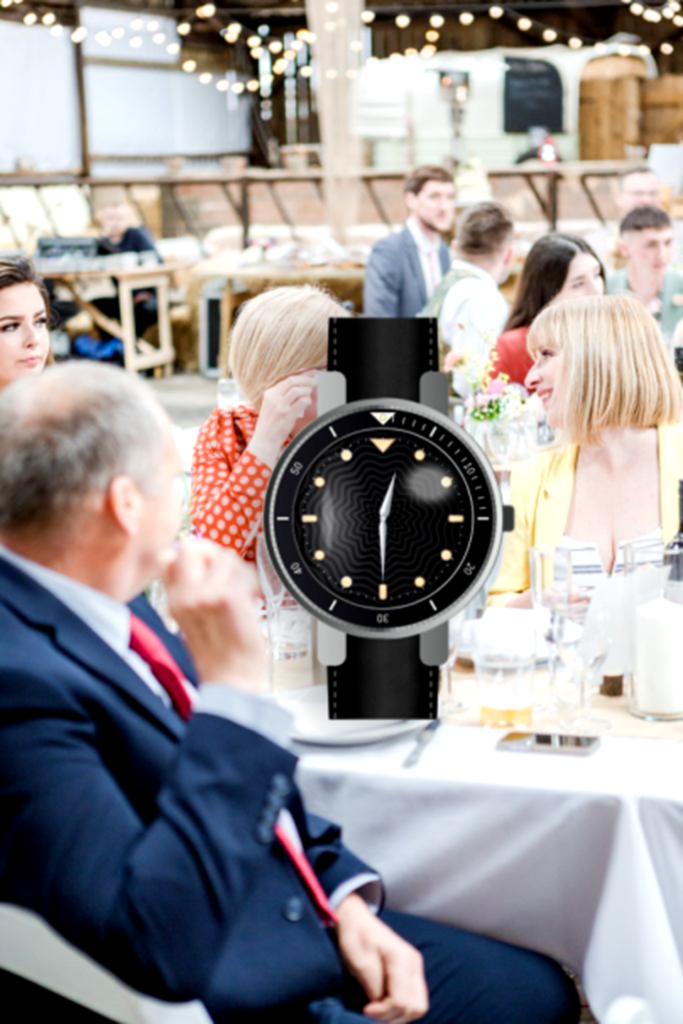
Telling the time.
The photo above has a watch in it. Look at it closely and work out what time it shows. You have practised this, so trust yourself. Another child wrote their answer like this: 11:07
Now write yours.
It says 12:30
